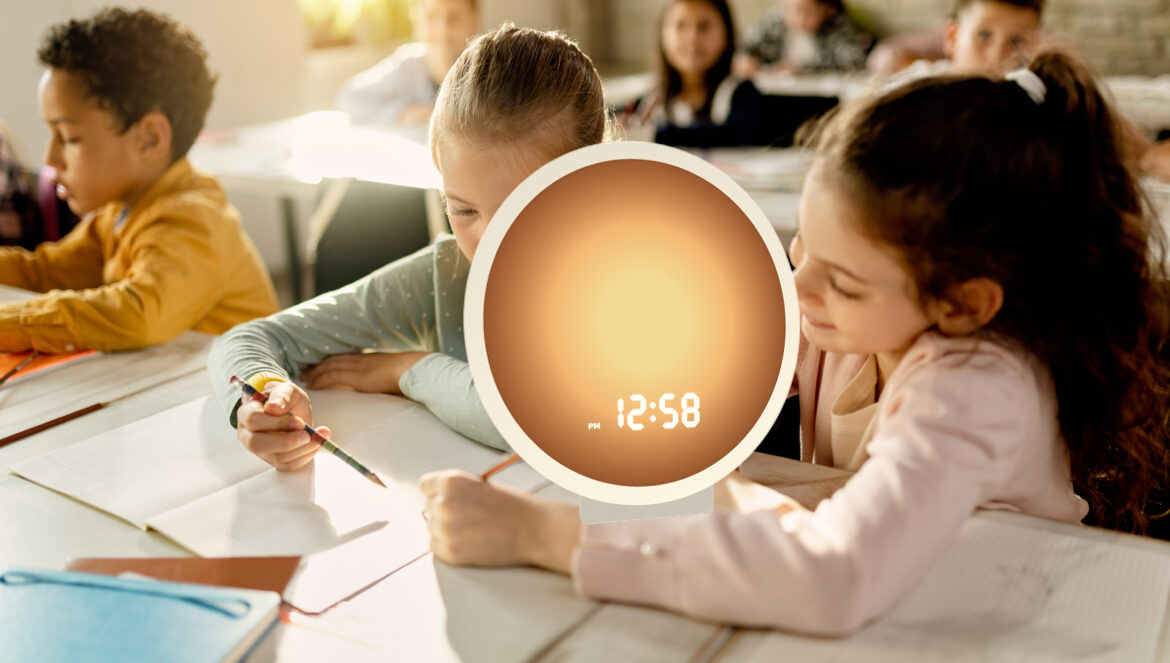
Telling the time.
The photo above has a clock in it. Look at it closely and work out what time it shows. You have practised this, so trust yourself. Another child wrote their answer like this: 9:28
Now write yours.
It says 12:58
